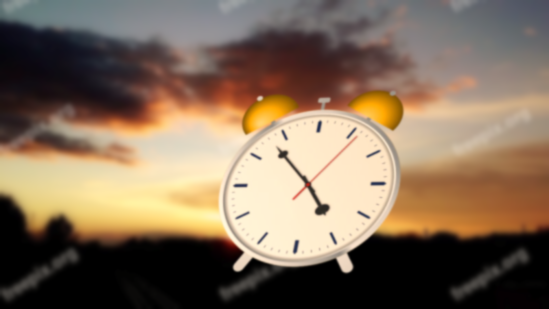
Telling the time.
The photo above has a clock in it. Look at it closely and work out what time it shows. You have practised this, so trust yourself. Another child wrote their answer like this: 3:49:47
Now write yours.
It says 4:53:06
